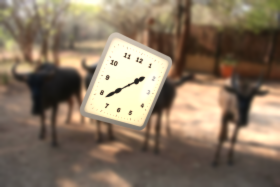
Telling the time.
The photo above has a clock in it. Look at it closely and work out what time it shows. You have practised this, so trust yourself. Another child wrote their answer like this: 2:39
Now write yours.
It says 1:38
